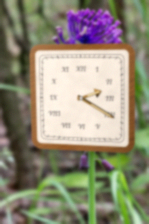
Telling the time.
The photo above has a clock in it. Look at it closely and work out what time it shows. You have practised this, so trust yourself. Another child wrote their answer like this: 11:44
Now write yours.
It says 2:20
